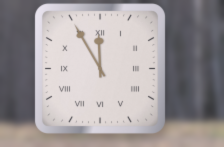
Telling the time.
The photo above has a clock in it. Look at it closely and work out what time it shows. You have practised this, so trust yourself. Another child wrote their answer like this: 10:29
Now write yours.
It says 11:55
